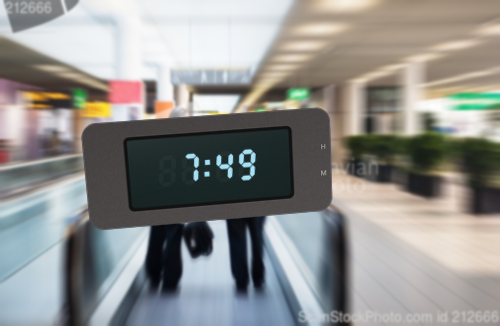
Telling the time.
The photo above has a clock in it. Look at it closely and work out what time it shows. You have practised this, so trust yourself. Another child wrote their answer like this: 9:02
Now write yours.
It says 7:49
